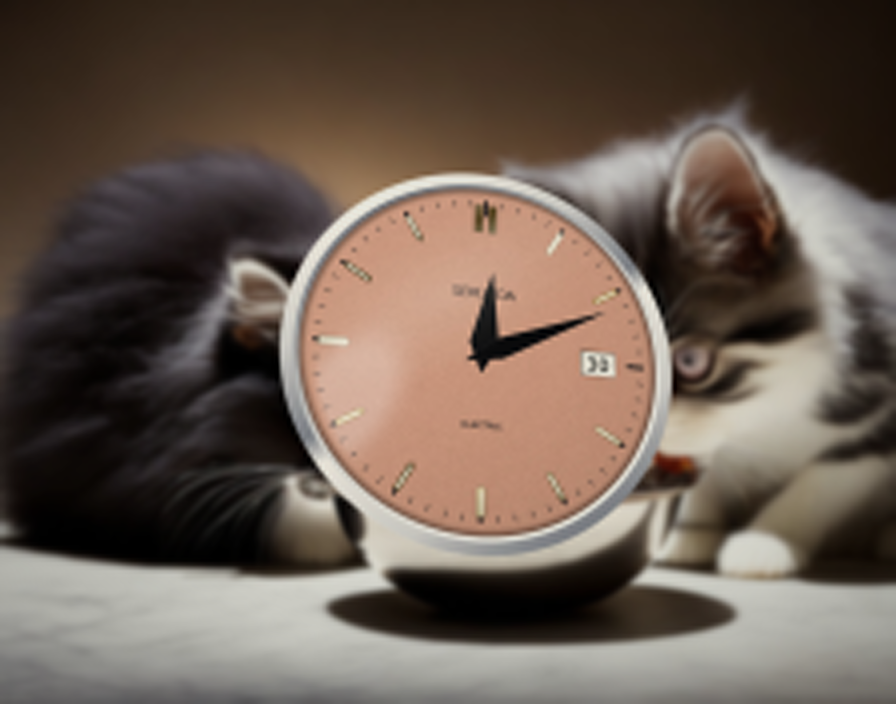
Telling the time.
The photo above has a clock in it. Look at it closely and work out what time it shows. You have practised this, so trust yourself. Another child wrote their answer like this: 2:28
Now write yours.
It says 12:11
